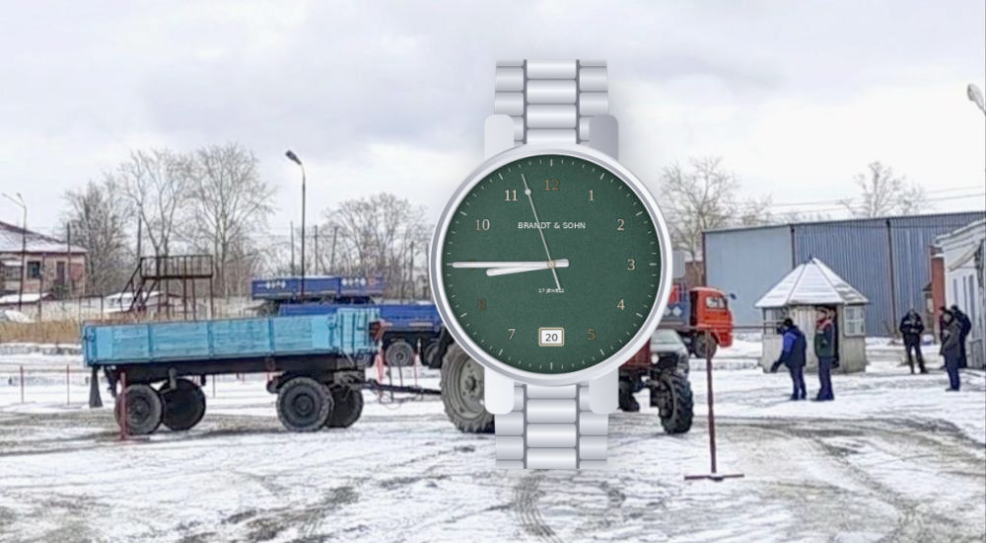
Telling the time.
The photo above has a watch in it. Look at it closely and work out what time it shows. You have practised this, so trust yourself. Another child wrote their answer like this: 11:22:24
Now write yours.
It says 8:44:57
